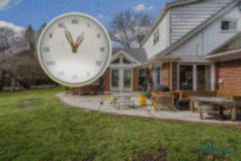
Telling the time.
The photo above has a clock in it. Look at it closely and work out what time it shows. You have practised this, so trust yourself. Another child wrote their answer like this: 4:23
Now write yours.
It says 12:56
